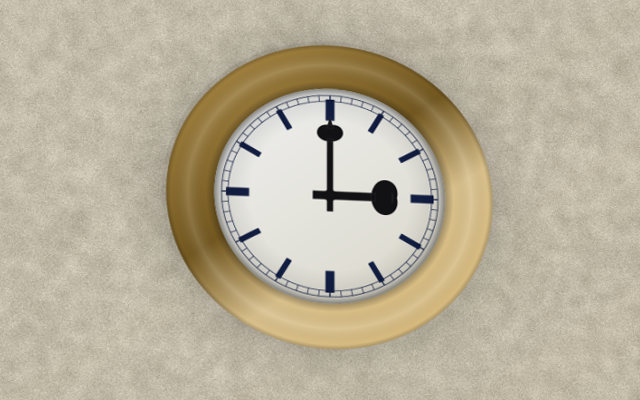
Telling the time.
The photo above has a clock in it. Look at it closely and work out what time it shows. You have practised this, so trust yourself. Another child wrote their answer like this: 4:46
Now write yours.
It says 3:00
